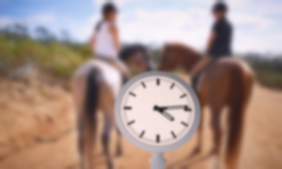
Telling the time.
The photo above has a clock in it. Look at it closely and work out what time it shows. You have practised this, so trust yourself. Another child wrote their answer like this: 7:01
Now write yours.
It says 4:14
